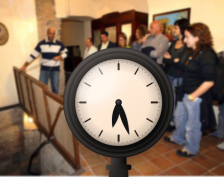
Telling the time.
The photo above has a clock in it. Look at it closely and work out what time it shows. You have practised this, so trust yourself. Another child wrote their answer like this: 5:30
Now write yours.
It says 6:27
